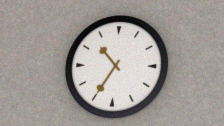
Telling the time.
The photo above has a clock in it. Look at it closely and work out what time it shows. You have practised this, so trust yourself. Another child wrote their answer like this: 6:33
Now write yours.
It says 10:35
